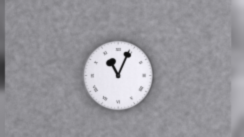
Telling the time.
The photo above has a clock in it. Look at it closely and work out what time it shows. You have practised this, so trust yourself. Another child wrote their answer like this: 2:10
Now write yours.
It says 11:04
